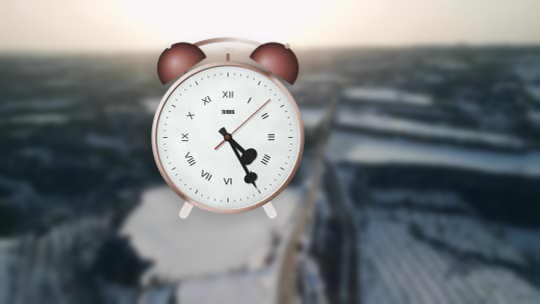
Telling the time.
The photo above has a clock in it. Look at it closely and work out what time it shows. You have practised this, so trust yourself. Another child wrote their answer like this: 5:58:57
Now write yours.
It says 4:25:08
